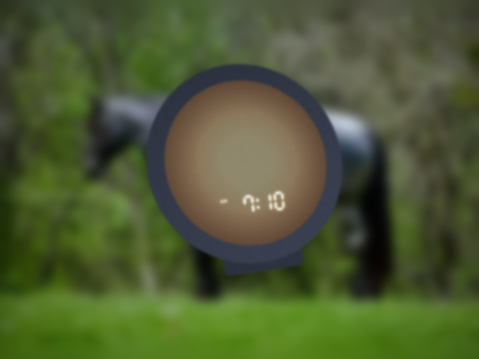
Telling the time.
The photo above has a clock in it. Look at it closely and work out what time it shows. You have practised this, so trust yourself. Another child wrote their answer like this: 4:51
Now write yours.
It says 7:10
